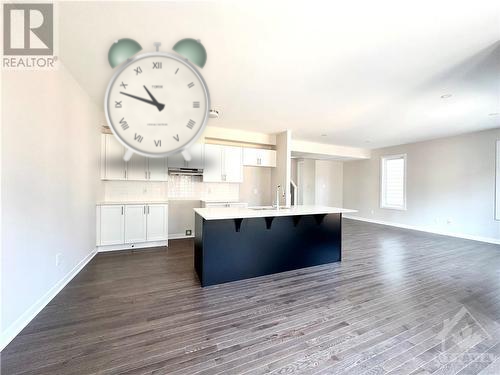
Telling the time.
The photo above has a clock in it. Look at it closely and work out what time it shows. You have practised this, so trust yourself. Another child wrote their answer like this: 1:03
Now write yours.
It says 10:48
